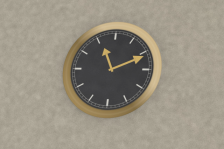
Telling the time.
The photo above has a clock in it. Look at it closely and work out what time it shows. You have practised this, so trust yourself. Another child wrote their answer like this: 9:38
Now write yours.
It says 11:11
